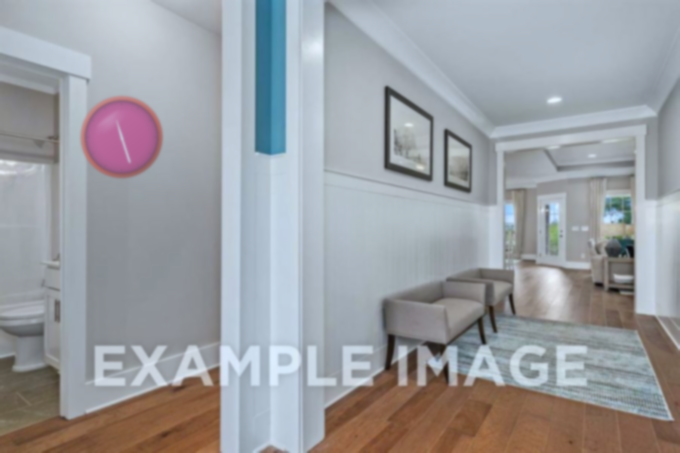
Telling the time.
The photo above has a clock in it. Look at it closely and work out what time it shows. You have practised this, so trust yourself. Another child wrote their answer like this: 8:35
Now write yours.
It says 11:27
